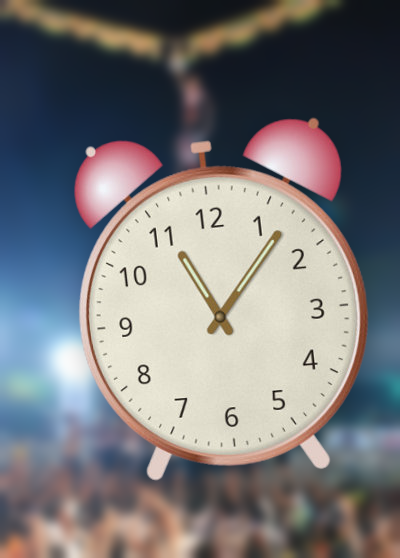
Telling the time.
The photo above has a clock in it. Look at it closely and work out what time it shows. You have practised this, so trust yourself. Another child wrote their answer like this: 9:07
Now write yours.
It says 11:07
